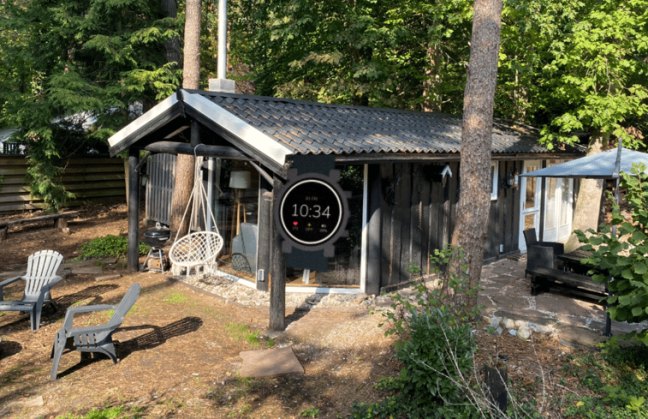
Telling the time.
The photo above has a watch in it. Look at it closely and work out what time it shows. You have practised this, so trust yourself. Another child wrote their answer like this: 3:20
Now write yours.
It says 10:34
